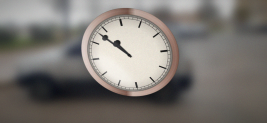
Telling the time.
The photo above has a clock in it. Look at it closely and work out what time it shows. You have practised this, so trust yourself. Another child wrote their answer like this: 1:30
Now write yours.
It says 10:53
